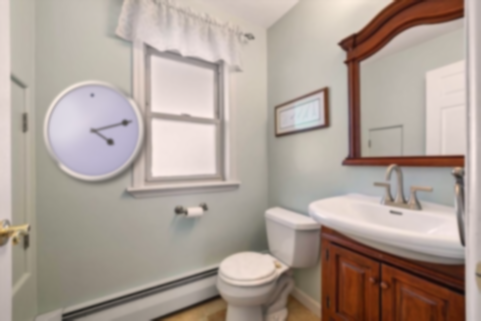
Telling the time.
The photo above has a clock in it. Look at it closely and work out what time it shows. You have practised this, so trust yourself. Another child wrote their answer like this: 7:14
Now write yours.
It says 4:13
